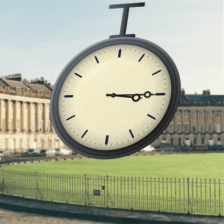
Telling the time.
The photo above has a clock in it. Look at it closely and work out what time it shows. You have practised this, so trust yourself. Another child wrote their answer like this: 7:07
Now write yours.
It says 3:15
